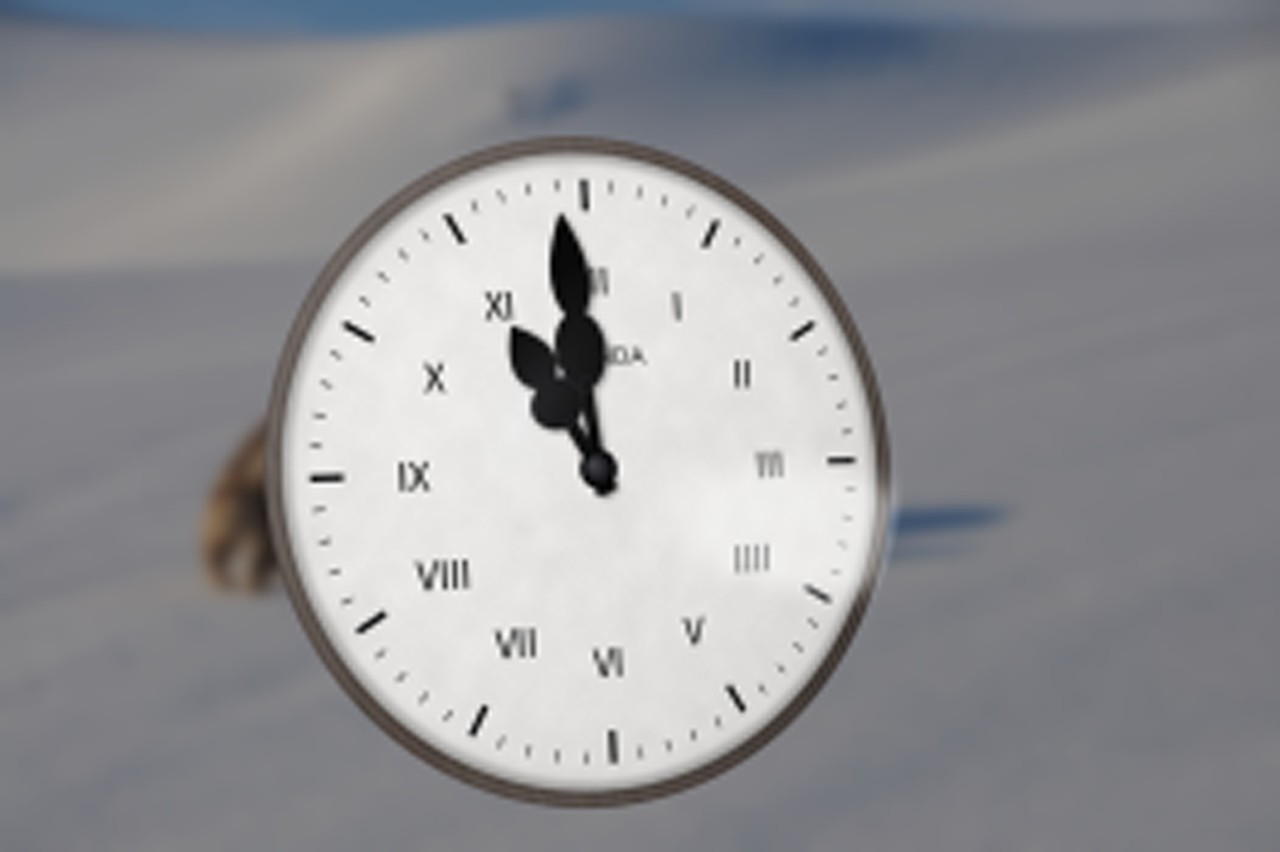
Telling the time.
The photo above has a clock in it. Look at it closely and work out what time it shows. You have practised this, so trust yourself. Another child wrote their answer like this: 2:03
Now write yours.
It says 10:59
